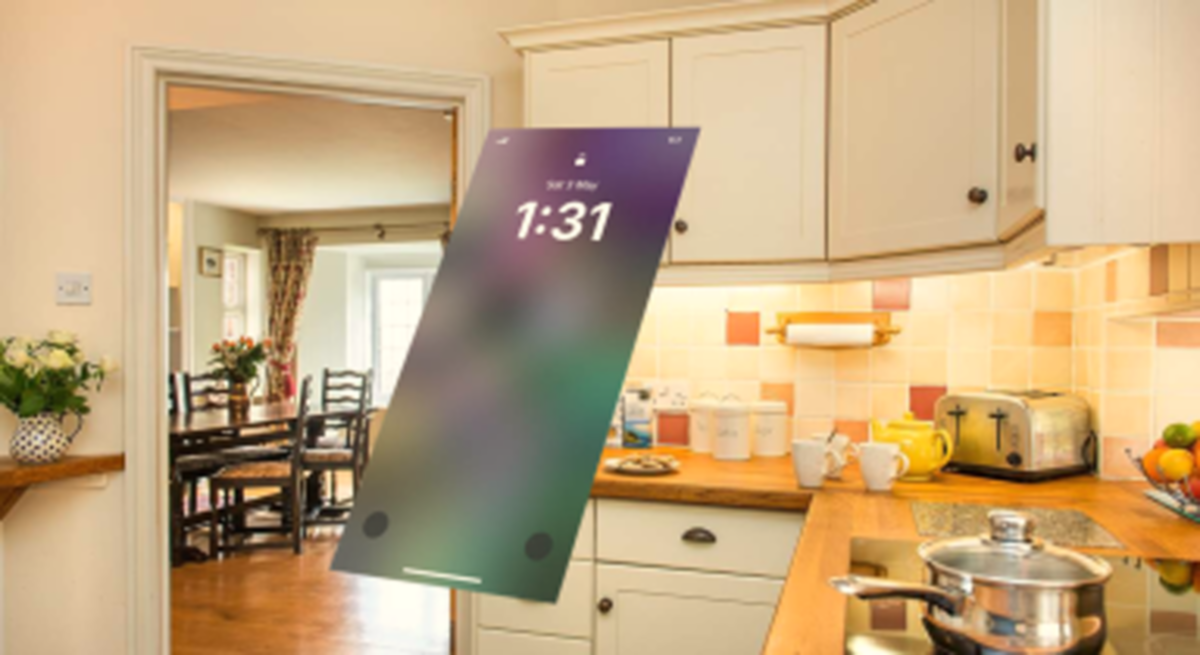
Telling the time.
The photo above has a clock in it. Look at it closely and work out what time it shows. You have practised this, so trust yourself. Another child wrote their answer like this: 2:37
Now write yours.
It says 1:31
